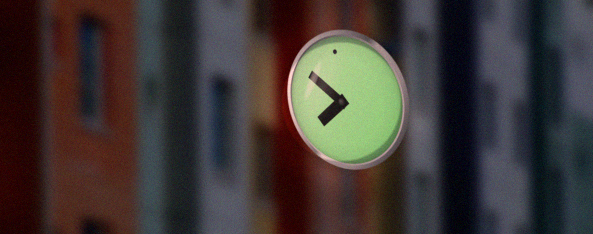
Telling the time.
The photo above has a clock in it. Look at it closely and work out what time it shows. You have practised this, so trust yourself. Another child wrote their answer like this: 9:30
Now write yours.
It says 7:52
